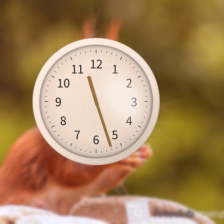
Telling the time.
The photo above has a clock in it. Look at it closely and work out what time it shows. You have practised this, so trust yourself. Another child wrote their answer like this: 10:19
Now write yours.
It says 11:27
